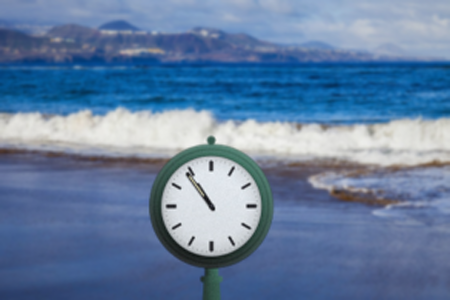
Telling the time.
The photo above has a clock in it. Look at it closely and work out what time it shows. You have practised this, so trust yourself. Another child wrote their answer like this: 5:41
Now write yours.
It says 10:54
